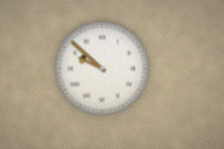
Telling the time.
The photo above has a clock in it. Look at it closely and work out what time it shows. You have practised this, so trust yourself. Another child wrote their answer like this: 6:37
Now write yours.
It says 9:52
